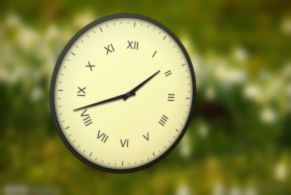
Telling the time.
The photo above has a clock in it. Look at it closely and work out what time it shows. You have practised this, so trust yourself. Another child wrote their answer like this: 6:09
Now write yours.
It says 1:42
